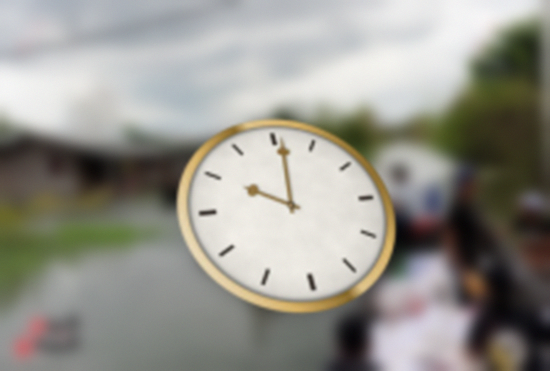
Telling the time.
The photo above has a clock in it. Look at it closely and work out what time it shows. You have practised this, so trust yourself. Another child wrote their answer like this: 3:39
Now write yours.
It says 10:01
